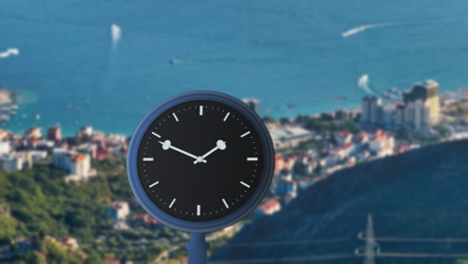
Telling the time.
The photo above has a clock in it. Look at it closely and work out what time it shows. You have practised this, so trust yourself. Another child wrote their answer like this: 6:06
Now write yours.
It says 1:49
